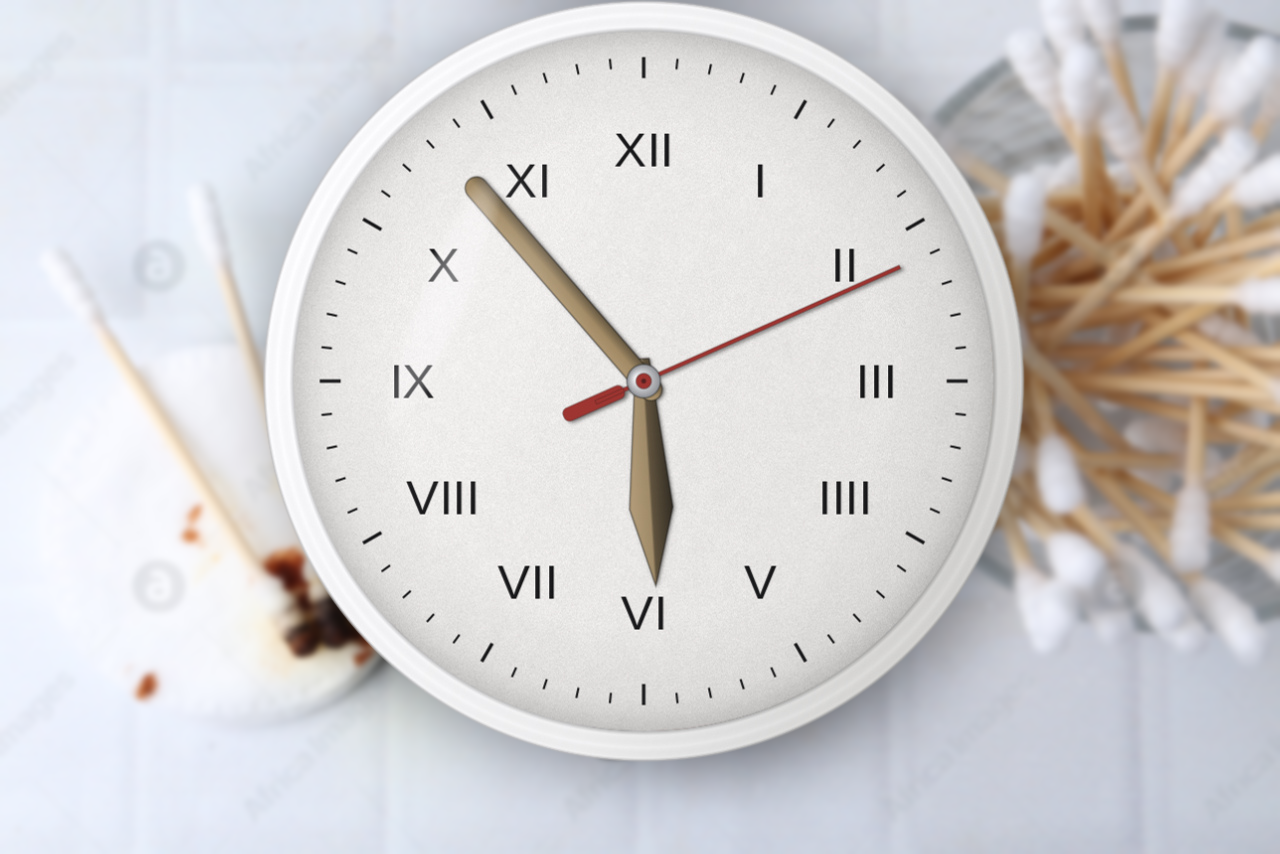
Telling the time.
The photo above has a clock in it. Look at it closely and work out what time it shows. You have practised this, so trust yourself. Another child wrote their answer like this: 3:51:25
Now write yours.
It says 5:53:11
